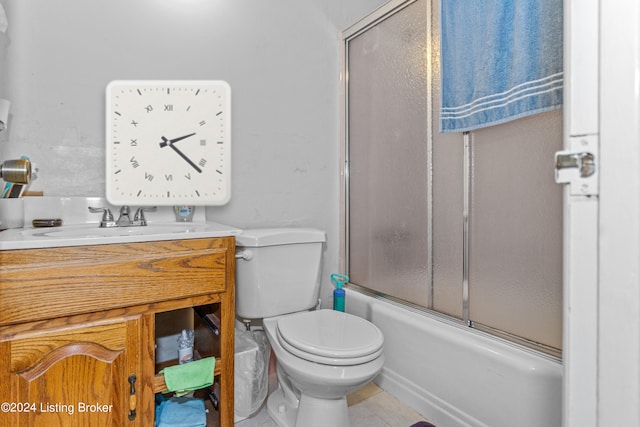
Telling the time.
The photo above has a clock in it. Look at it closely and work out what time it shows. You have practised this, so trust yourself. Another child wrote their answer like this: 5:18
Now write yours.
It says 2:22
